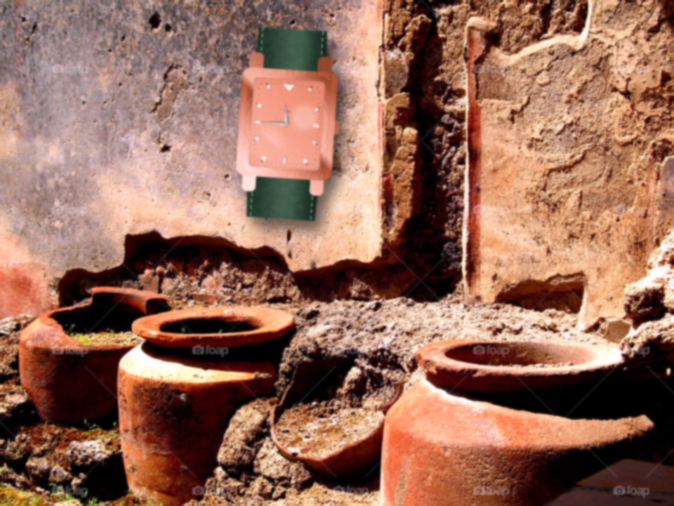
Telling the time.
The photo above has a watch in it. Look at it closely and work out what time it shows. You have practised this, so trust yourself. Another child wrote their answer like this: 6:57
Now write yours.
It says 11:45
